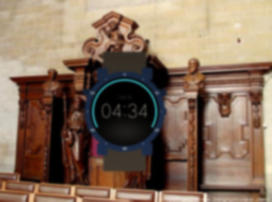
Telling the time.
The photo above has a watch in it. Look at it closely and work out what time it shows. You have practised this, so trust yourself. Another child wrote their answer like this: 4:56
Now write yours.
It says 4:34
